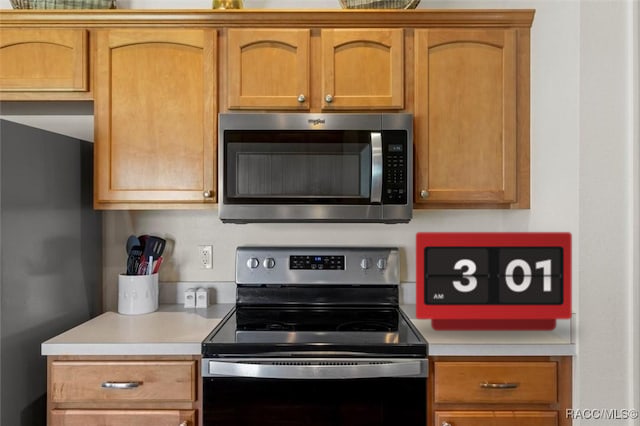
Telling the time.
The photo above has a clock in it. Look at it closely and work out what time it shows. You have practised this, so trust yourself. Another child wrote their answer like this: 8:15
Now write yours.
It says 3:01
